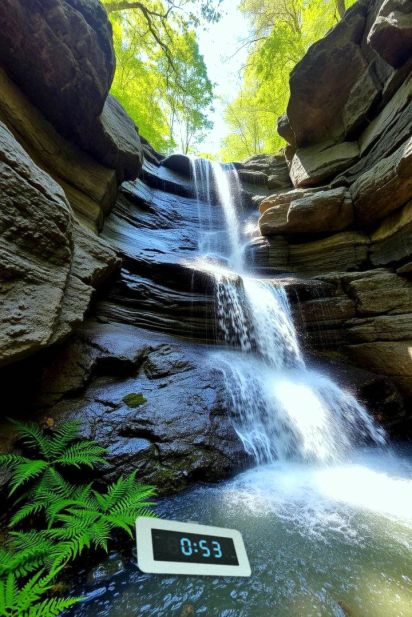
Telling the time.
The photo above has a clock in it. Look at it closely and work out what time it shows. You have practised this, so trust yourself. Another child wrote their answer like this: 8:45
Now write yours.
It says 0:53
